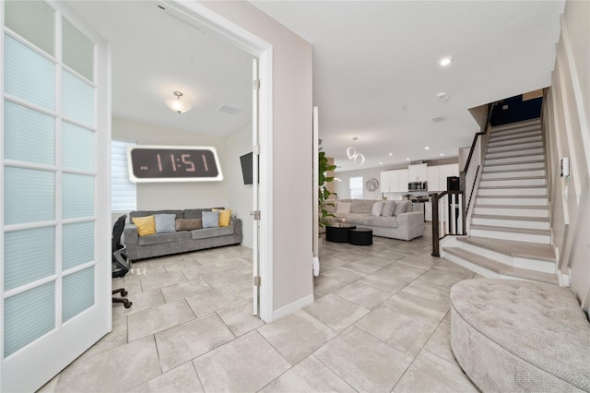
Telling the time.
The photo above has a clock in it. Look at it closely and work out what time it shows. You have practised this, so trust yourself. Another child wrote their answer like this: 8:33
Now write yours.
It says 11:51
